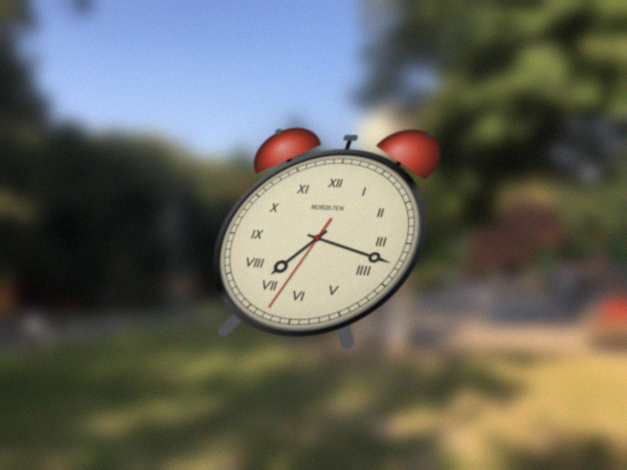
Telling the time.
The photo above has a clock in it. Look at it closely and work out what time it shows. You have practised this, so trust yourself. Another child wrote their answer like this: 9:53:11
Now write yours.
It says 7:17:33
